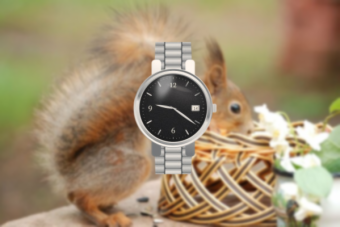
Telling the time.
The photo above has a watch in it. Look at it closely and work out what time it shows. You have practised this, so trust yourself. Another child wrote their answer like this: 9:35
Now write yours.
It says 9:21
